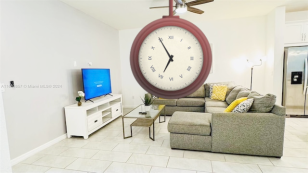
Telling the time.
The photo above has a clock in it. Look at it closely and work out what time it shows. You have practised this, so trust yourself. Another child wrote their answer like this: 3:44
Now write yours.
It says 6:55
